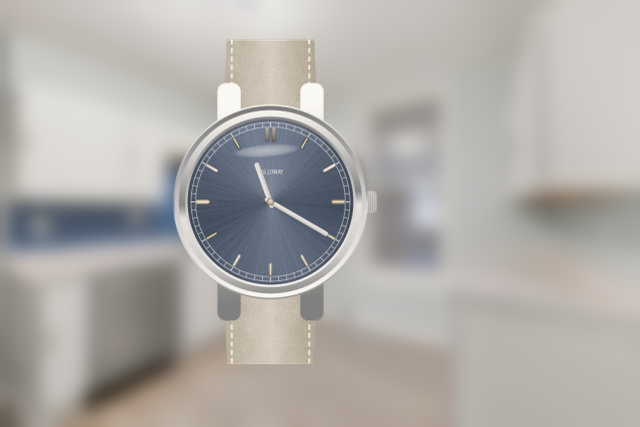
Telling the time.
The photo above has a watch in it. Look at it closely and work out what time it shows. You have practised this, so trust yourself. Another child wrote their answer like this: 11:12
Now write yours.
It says 11:20
